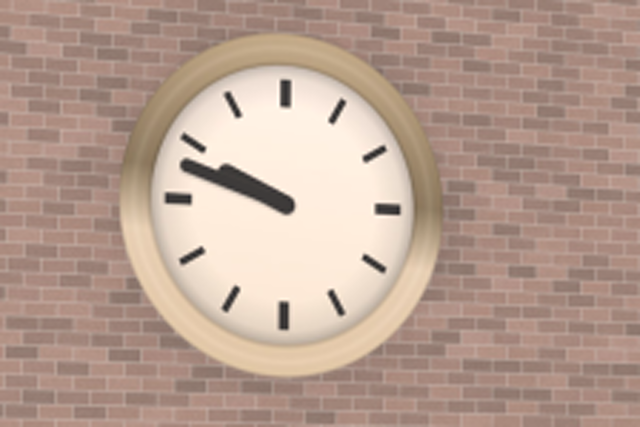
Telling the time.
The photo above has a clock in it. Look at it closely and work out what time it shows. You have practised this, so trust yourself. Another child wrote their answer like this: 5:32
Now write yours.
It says 9:48
